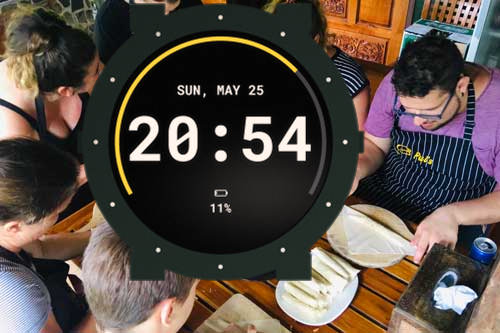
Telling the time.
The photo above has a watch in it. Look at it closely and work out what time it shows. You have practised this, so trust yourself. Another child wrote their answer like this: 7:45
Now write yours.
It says 20:54
